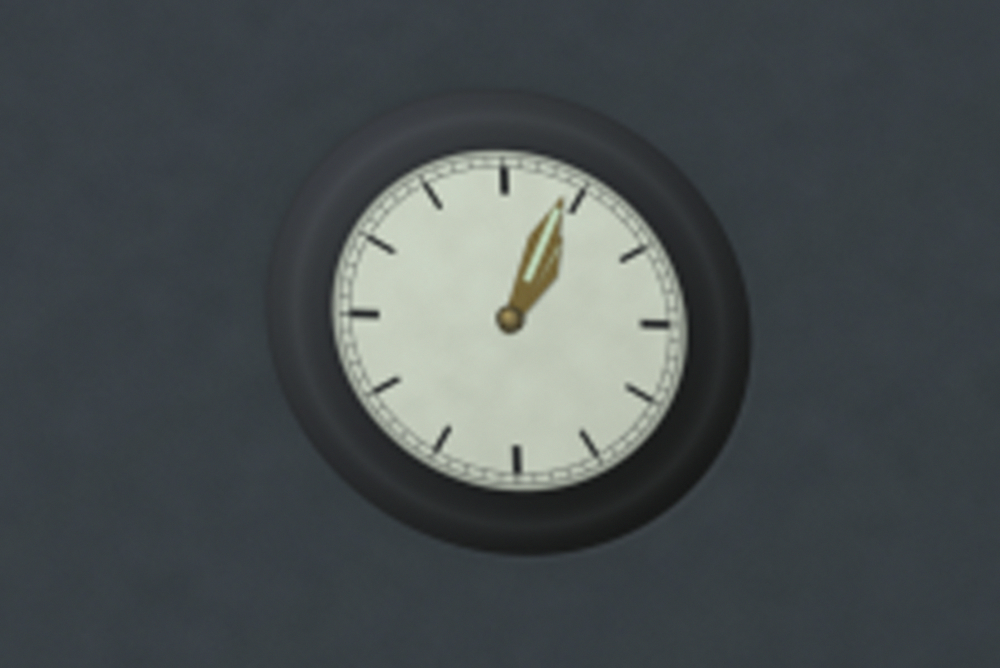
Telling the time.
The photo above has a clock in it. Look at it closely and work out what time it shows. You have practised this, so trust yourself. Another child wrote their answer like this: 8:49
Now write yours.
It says 1:04
